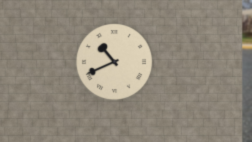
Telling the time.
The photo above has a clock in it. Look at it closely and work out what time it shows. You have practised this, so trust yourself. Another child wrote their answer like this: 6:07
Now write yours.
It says 10:41
